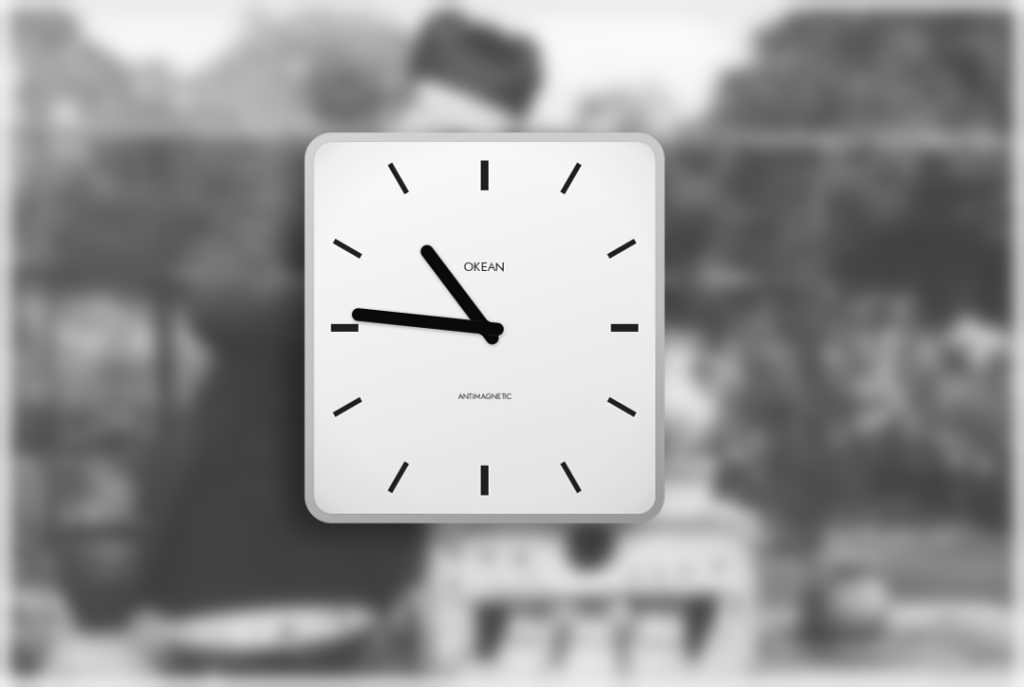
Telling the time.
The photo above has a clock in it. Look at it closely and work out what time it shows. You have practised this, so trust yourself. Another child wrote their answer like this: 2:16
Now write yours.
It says 10:46
